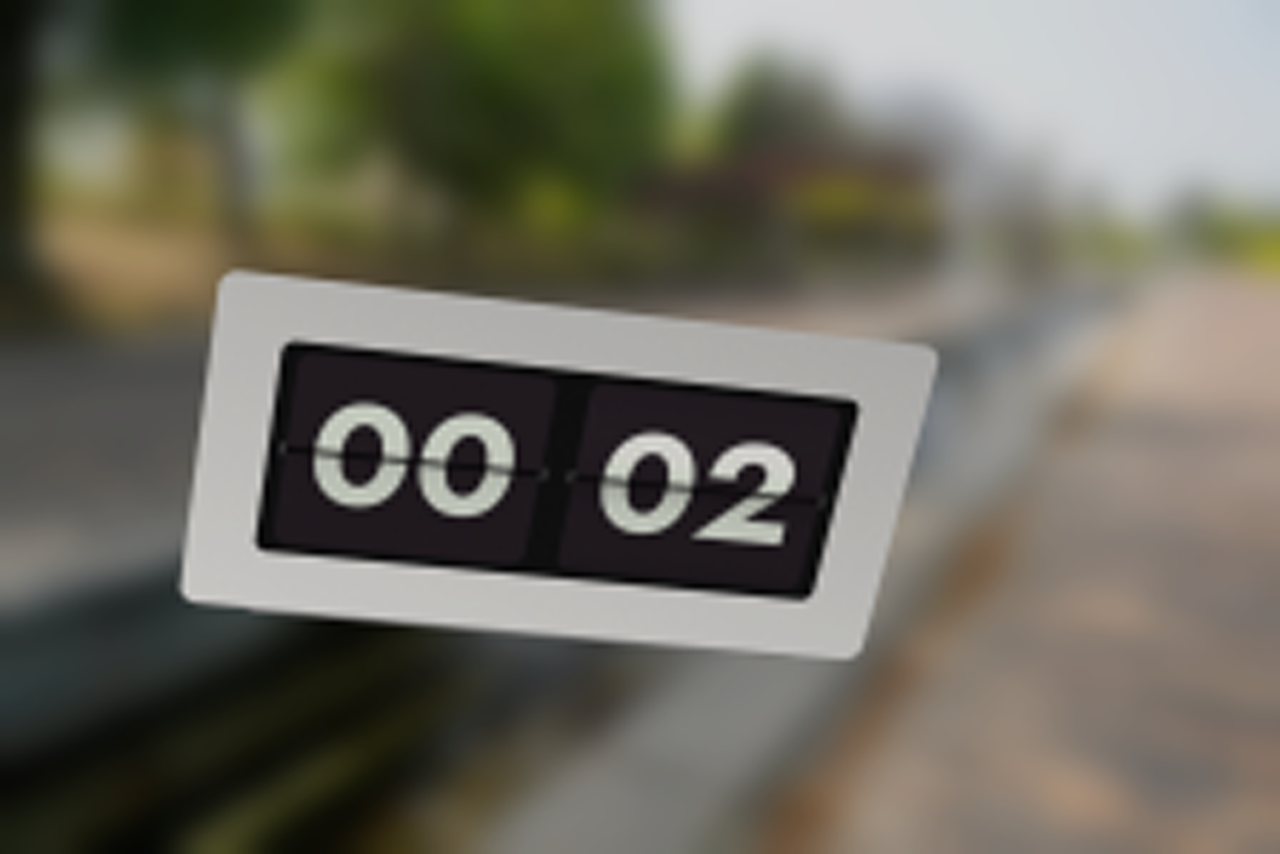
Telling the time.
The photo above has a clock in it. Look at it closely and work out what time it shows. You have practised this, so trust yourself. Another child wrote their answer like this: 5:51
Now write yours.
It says 0:02
